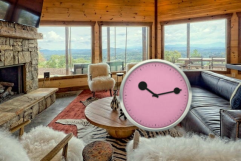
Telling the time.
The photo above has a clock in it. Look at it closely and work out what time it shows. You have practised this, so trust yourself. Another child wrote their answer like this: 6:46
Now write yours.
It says 10:13
